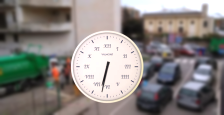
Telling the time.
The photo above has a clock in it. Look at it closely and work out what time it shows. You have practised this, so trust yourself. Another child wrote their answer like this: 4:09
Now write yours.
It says 6:32
